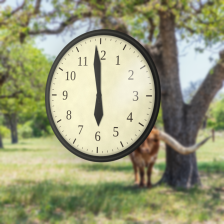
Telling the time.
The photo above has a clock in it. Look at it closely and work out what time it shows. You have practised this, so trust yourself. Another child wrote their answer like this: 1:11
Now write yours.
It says 5:59
